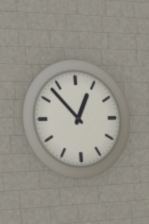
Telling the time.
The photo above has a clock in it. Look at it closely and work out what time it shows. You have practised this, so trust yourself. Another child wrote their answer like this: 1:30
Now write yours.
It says 12:53
